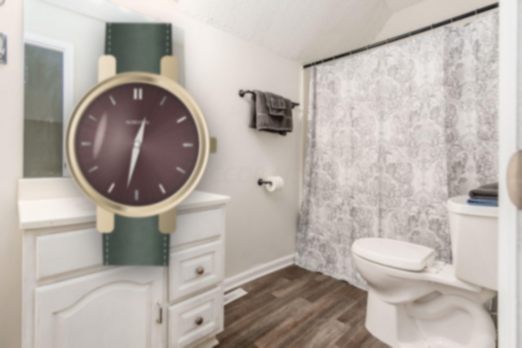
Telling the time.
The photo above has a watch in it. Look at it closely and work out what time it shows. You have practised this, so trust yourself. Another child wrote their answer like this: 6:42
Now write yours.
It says 12:32
